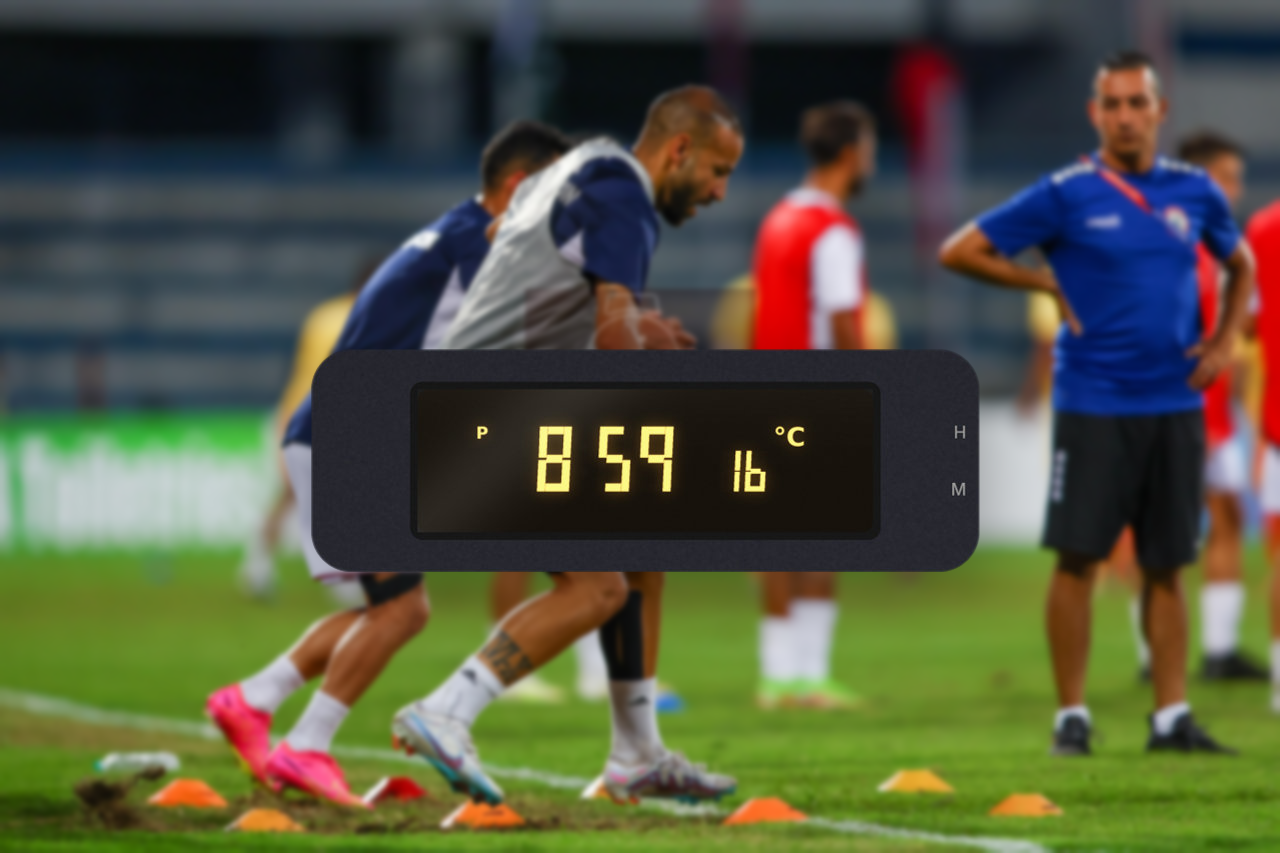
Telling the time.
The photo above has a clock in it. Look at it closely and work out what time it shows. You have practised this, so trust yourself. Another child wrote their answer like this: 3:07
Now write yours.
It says 8:59
